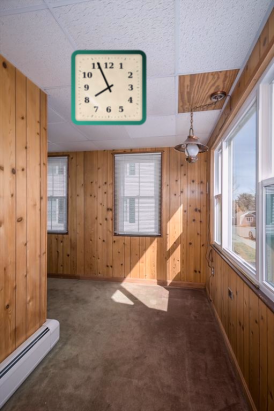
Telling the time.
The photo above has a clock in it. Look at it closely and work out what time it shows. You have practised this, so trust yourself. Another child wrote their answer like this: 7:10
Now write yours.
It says 7:56
